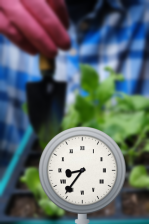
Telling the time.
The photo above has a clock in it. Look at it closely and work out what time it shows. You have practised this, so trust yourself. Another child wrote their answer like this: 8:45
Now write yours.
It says 8:36
